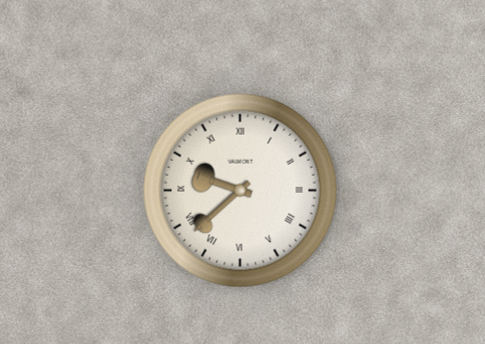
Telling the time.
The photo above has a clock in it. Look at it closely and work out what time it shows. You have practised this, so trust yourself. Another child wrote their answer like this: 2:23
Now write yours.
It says 9:38
